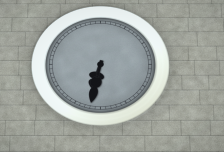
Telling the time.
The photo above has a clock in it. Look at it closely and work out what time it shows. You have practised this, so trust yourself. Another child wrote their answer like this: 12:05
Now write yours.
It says 6:32
